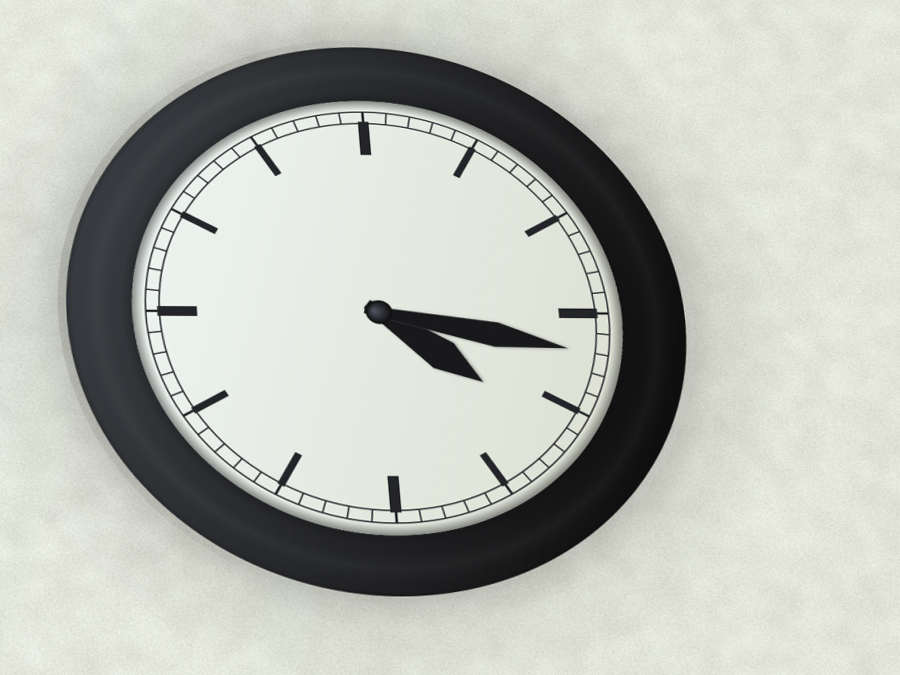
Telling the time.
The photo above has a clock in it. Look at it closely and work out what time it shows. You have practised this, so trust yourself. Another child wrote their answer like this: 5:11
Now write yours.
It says 4:17
